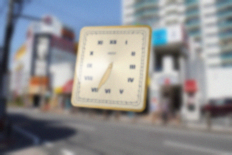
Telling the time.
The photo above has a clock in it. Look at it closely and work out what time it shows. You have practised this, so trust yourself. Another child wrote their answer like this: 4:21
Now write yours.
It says 6:34
